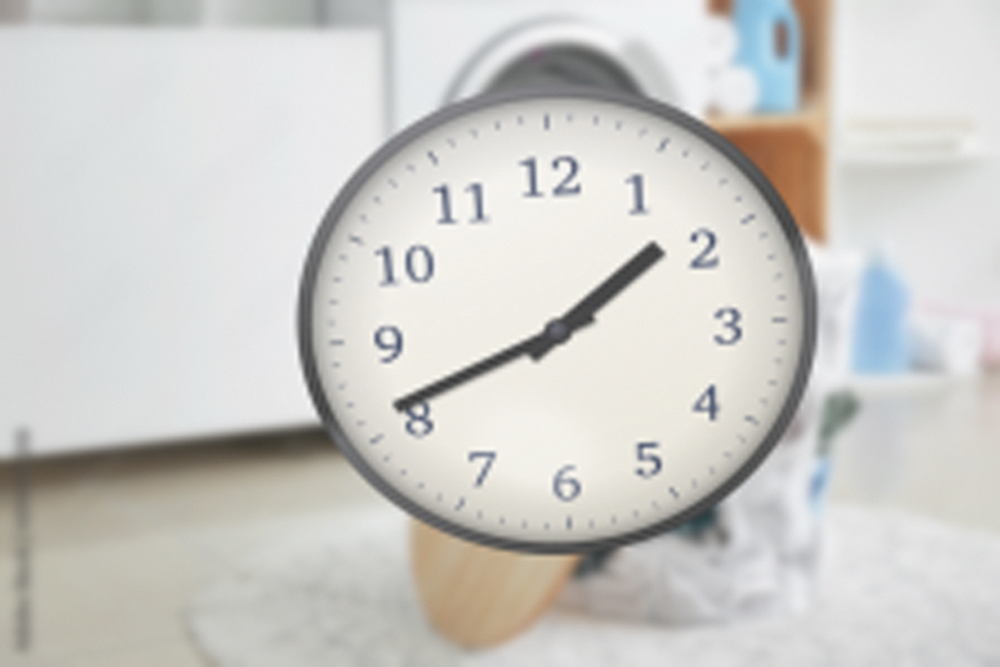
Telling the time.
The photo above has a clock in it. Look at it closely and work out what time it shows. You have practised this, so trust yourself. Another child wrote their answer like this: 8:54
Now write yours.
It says 1:41
